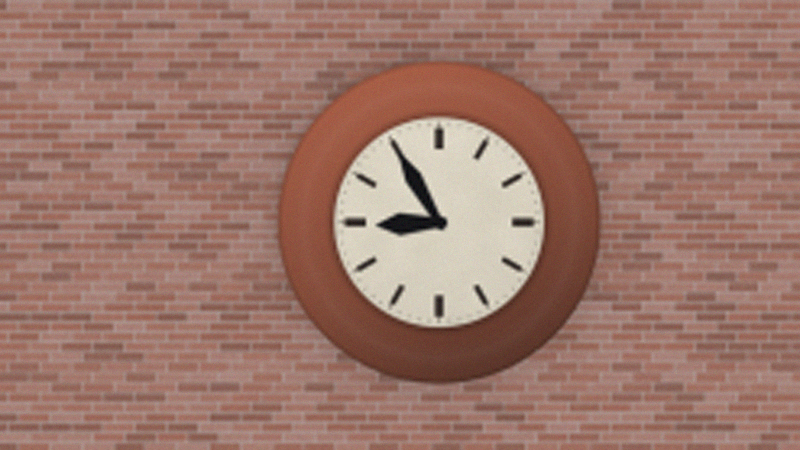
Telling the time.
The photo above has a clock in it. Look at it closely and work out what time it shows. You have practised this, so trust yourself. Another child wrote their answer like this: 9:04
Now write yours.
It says 8:55
